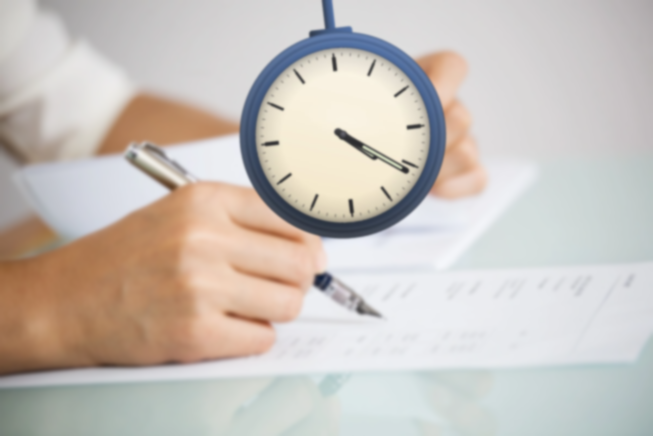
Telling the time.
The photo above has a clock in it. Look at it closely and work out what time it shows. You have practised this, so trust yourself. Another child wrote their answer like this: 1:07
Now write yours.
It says 4:21
